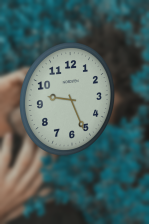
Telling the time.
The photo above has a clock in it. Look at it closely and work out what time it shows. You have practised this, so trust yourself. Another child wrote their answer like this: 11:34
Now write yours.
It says 9:26
